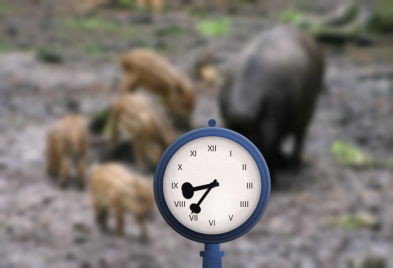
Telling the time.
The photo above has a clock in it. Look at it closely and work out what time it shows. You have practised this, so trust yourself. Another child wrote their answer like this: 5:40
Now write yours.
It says 8:36
